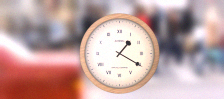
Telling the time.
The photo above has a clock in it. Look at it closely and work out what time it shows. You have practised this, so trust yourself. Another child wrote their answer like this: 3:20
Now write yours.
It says 1:20
